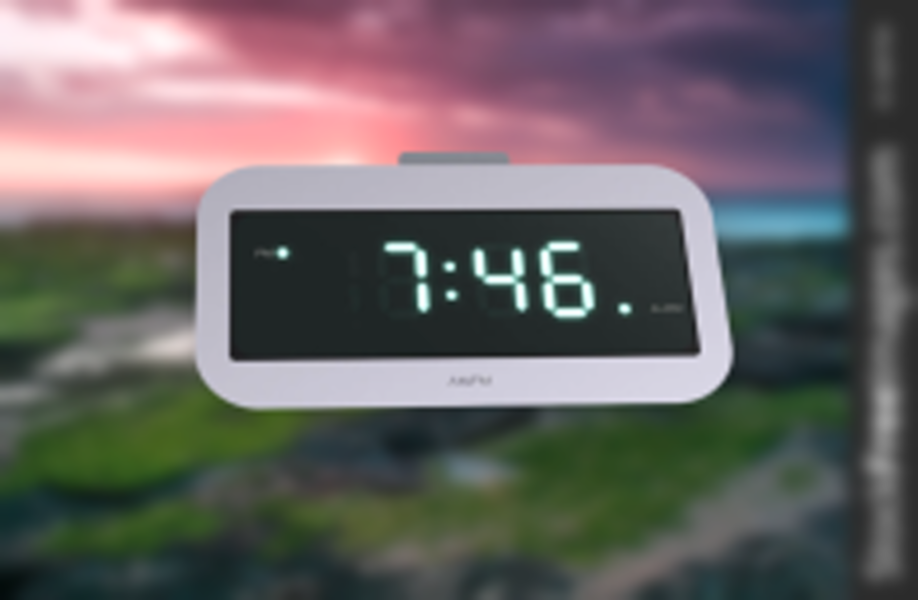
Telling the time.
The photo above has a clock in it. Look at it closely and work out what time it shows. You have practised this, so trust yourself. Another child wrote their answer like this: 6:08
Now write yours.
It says 7:46
